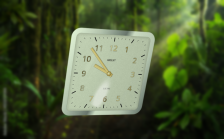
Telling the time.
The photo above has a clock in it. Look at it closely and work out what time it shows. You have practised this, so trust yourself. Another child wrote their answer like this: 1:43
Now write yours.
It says 9:53
